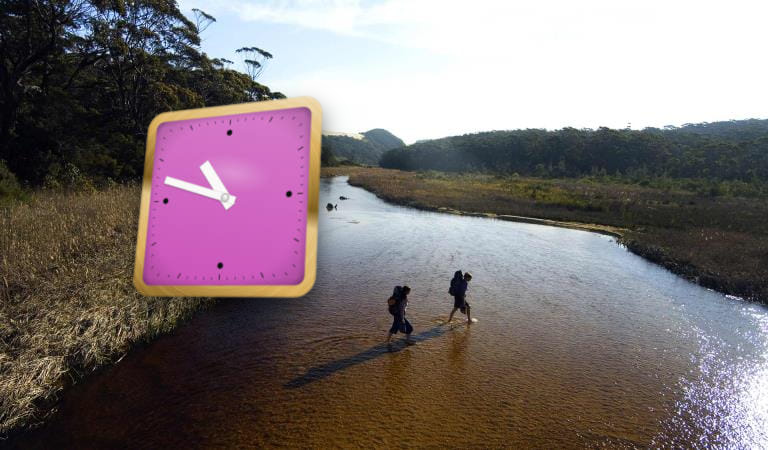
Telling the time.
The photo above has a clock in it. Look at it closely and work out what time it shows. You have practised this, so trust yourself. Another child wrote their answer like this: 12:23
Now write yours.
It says 10:48
